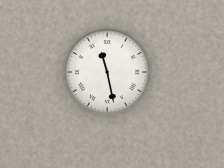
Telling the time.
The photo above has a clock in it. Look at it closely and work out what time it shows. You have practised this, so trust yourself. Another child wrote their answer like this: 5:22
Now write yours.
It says 11:28
